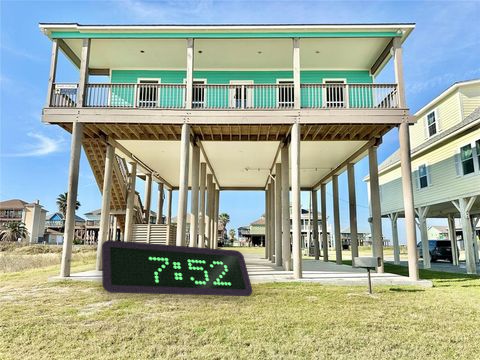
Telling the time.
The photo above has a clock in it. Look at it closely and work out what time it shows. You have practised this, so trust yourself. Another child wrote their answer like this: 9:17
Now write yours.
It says 7:52
